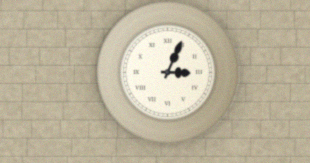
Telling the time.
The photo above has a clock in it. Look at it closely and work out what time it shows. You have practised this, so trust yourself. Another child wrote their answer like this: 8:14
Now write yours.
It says 3:04
